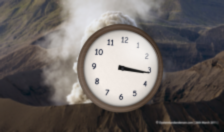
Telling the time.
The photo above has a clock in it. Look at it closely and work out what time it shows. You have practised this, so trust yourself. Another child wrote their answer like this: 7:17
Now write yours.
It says 3:16
